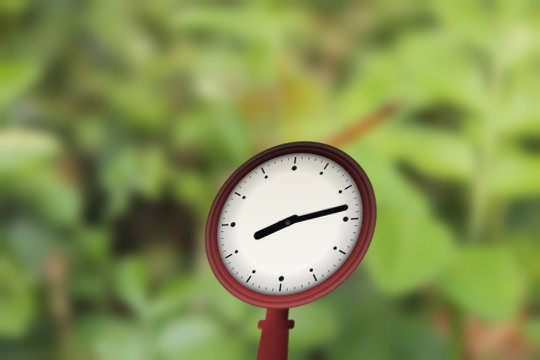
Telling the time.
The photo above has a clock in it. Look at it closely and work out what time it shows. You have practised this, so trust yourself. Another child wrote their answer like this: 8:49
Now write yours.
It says 8:13
